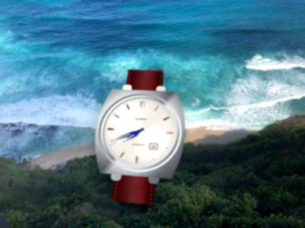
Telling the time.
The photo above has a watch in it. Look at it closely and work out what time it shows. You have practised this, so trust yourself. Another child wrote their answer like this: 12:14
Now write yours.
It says 7:41
